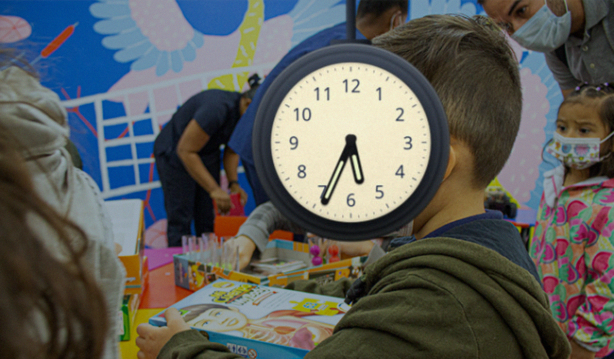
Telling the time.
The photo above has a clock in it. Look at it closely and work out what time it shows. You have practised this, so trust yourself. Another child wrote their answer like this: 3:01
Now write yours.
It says 5:34
